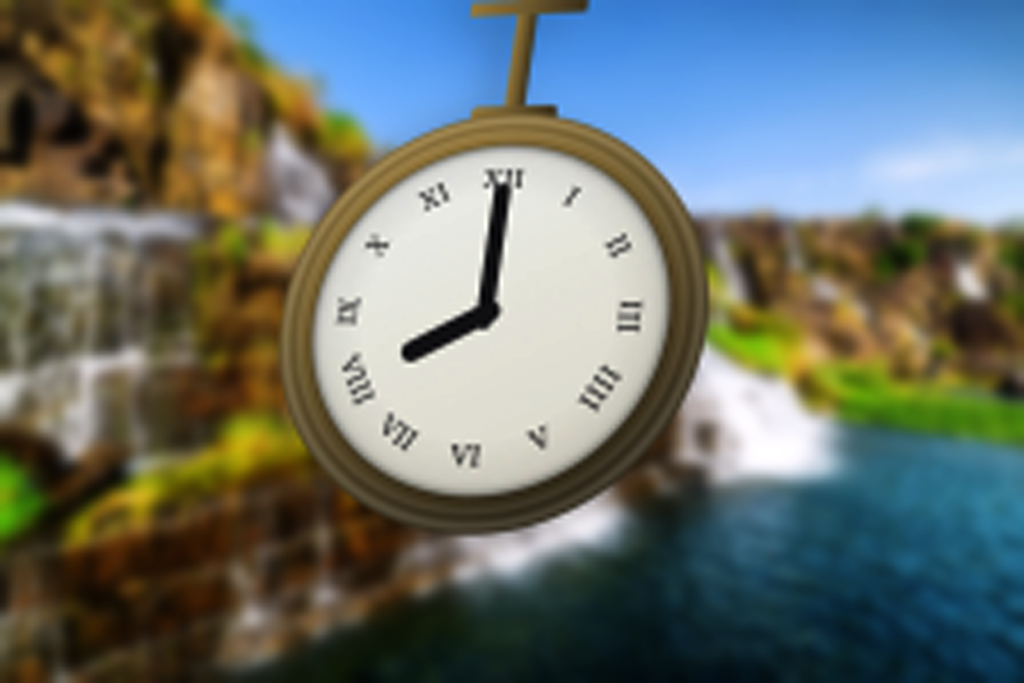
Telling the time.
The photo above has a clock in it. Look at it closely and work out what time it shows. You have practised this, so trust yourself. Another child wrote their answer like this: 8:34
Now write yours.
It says 8:00
